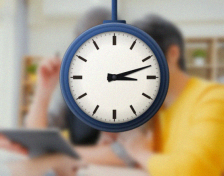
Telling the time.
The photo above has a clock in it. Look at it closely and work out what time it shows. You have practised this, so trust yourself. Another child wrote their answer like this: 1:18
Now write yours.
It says 3:12
